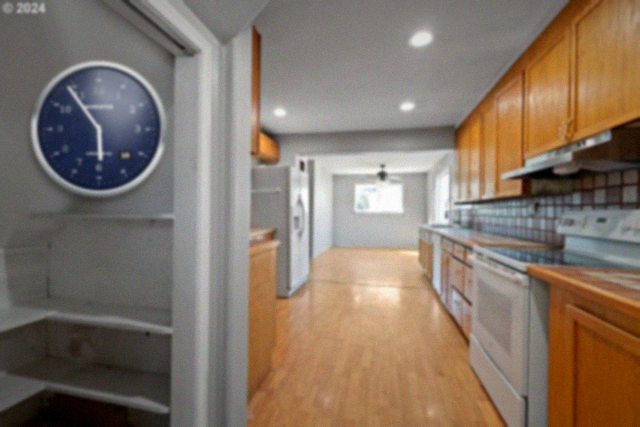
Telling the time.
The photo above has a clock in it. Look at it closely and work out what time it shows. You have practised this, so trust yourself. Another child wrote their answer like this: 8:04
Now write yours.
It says 5:54
